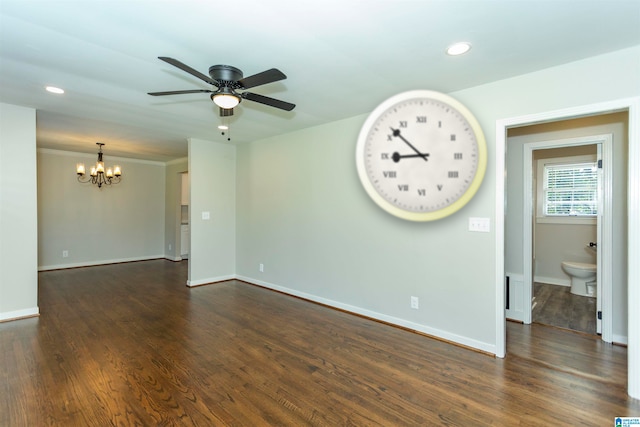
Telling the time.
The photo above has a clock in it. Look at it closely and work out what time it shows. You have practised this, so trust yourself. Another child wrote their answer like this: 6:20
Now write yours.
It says 8:52
